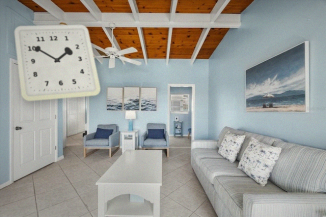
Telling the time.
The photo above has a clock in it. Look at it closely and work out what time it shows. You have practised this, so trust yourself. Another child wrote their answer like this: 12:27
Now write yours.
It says 1:51
